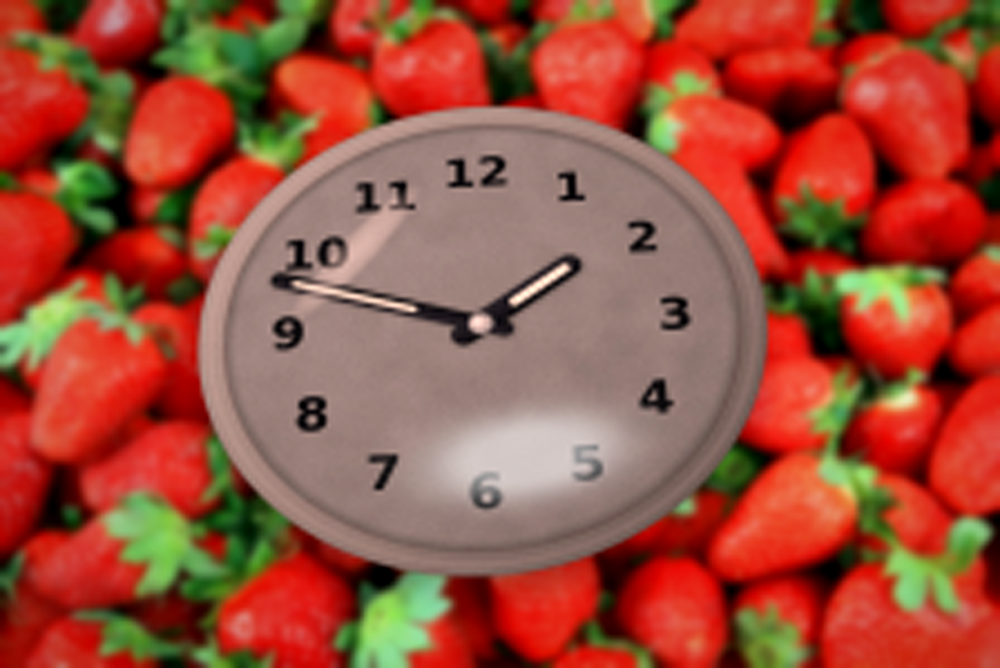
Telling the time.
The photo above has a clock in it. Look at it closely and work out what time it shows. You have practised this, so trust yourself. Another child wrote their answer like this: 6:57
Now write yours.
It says 1:48
